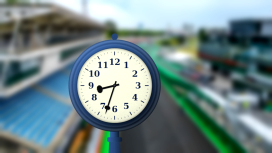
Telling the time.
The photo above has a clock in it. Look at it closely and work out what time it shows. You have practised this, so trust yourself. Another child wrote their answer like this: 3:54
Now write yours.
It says 8:33
